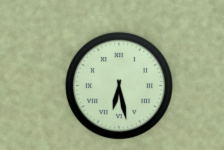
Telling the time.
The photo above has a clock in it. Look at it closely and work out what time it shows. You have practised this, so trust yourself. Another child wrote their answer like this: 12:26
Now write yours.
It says 6:28
